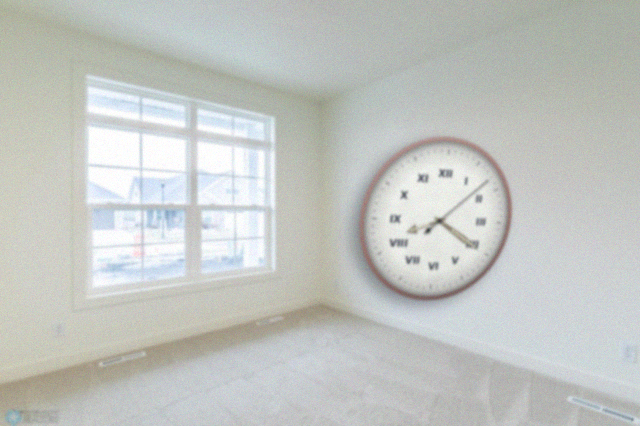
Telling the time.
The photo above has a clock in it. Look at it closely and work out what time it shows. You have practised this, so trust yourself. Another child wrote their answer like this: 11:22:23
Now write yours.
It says 8:20:08
